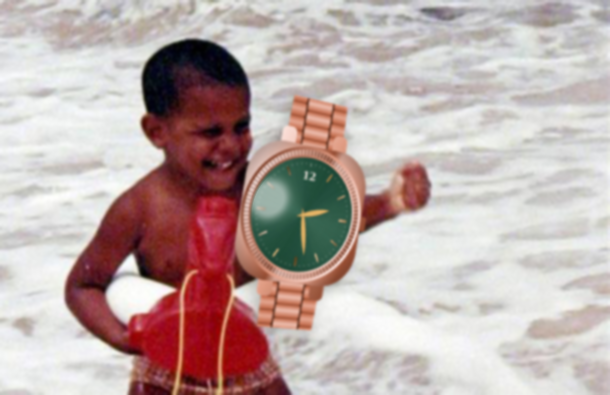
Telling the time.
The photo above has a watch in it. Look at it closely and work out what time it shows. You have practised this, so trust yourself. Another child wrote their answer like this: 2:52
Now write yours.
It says 2:28
